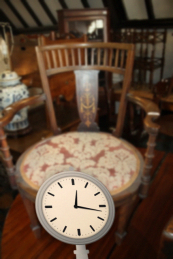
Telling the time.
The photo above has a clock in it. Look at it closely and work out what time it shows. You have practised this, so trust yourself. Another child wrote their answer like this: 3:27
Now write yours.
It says 12:17
